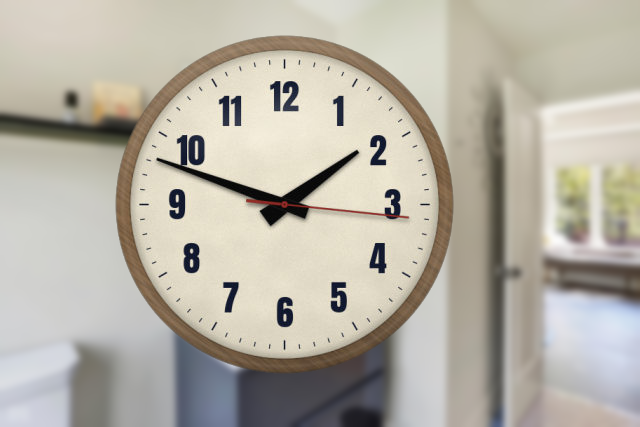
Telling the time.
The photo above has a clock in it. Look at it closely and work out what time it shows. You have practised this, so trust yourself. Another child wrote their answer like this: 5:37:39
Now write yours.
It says 1:48:16
